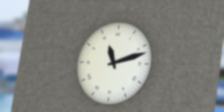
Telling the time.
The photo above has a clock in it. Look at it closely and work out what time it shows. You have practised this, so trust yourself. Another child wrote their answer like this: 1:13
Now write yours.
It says 11:12
